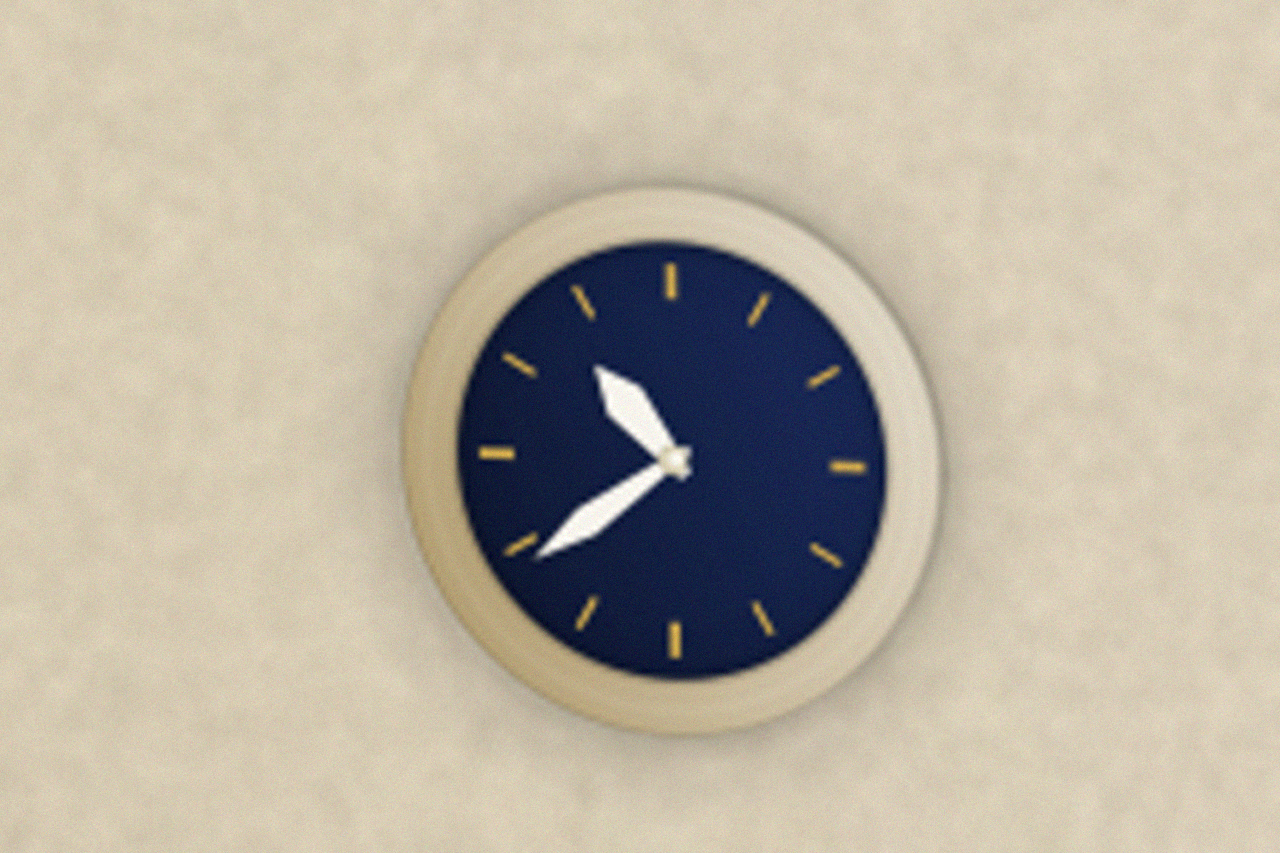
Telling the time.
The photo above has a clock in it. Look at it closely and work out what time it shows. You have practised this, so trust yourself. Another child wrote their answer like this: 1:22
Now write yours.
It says 10:39
